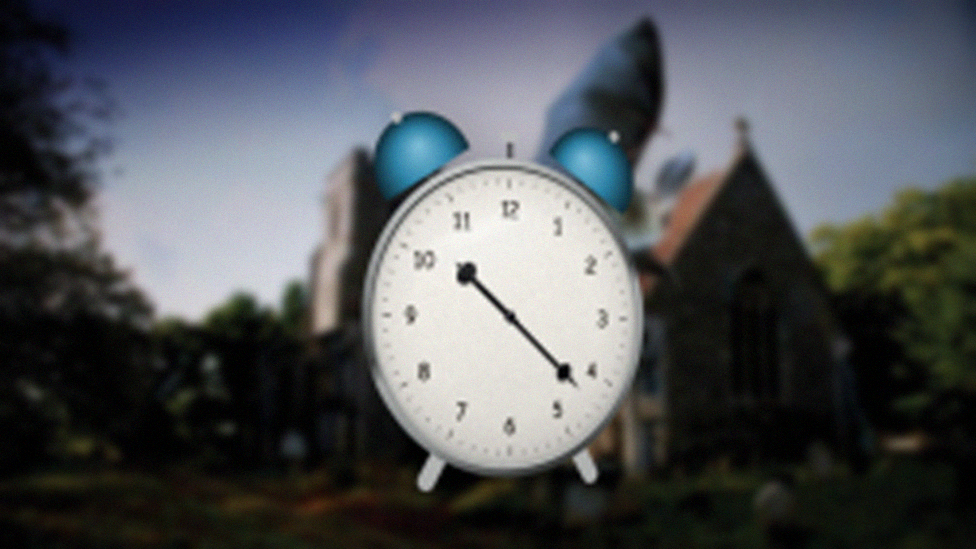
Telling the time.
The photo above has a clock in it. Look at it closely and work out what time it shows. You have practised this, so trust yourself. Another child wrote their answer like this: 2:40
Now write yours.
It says 10:22
